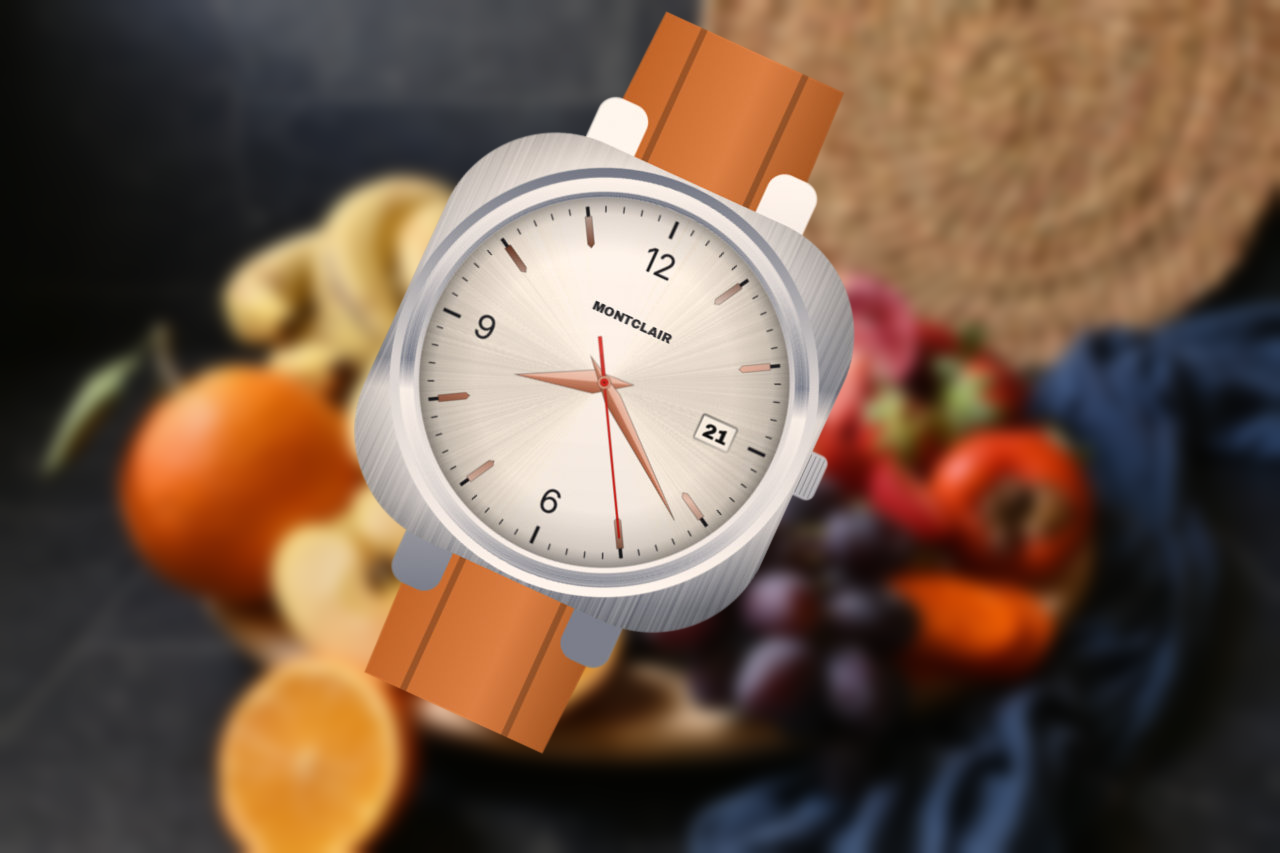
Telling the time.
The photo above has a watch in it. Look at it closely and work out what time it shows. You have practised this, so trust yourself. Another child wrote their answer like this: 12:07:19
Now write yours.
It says 8:21:25
